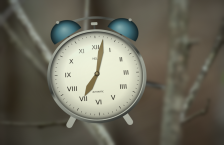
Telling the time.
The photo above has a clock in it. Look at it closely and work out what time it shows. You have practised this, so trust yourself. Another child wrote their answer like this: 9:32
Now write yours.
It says 7:02
